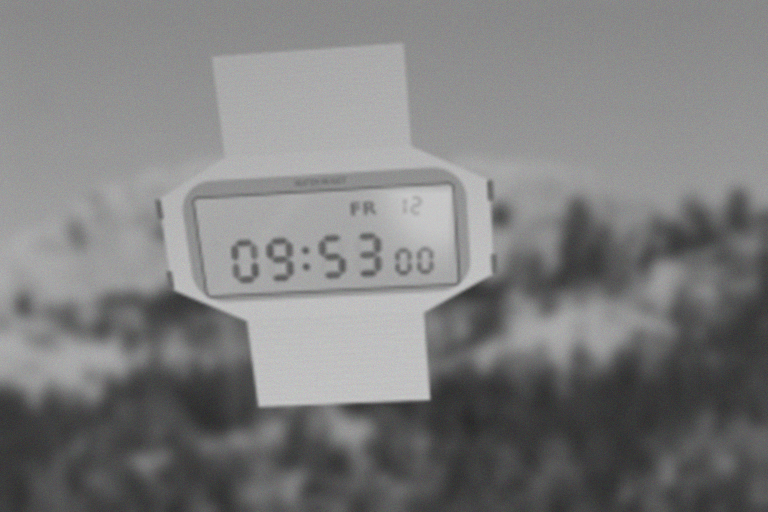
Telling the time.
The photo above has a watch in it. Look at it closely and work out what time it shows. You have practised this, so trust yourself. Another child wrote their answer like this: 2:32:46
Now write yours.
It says 9:53:00
